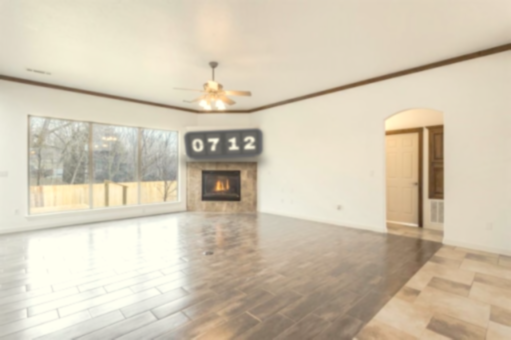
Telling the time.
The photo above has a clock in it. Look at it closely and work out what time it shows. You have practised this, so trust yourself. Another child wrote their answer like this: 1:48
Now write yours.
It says 7:12
